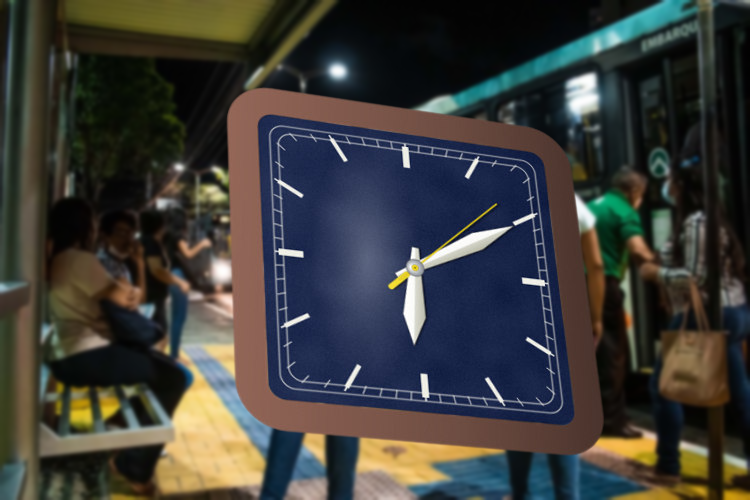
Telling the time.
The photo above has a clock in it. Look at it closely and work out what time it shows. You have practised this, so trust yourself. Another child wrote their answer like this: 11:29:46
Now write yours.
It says 6:10:08
